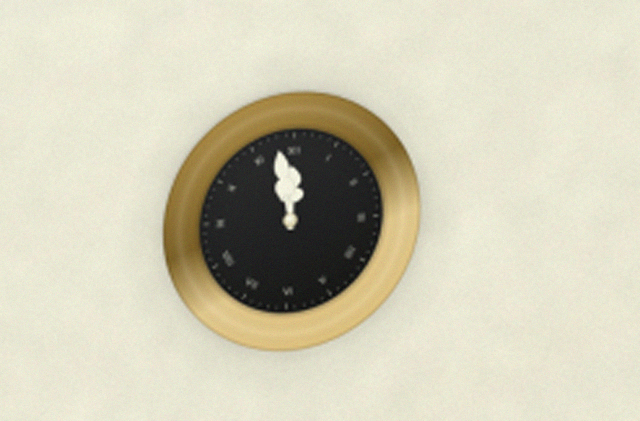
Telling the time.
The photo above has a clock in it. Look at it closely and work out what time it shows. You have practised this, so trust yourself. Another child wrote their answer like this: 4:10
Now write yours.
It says 11:58
